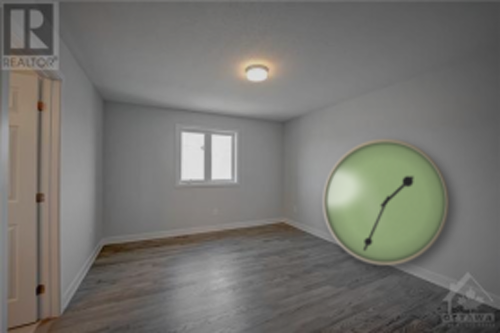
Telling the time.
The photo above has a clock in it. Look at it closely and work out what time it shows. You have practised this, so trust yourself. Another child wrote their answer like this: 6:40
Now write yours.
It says 1:34
